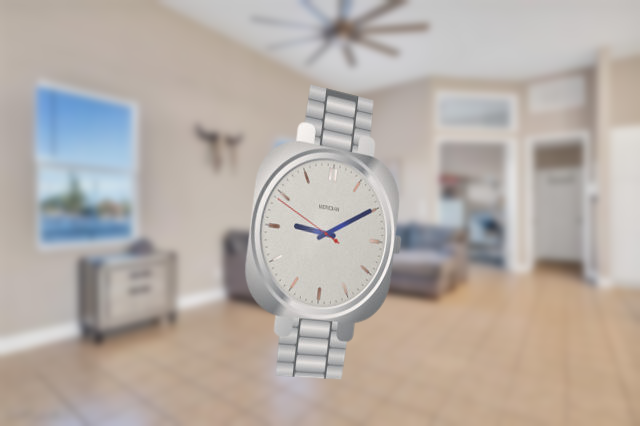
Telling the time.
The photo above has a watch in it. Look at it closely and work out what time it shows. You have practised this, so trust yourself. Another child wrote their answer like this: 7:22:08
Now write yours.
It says 9:09:49
